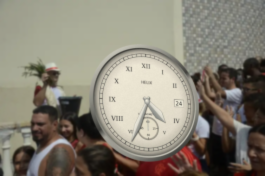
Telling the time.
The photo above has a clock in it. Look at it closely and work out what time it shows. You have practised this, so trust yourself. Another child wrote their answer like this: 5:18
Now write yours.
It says 4:34
